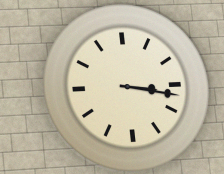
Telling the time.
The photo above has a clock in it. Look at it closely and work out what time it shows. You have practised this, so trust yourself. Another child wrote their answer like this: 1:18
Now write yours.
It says 3:17
